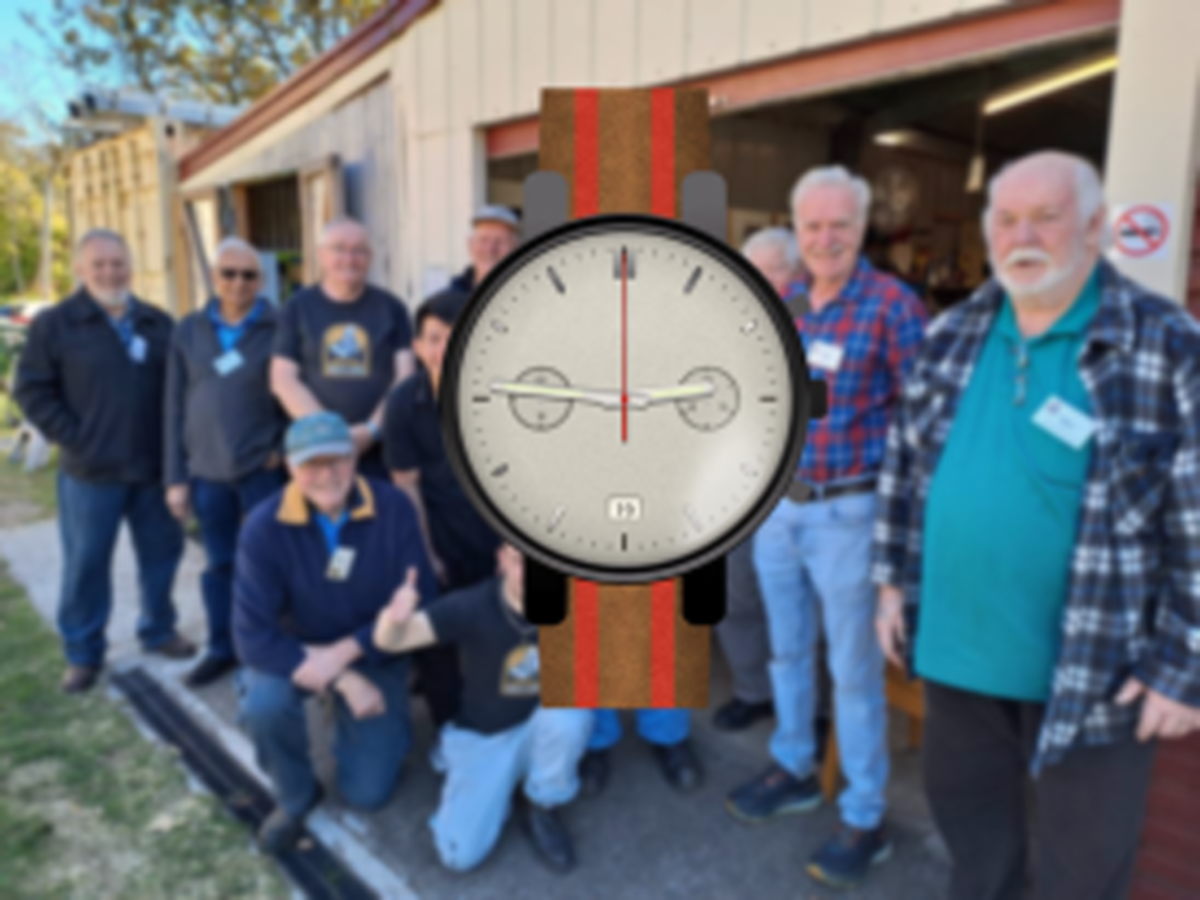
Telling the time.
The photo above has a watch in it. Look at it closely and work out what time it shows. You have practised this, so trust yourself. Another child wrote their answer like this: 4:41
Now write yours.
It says 2:46
